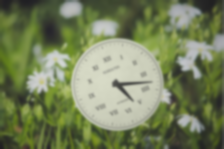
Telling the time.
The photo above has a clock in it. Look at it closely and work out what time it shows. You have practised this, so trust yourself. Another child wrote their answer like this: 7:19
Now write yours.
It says 5:18
